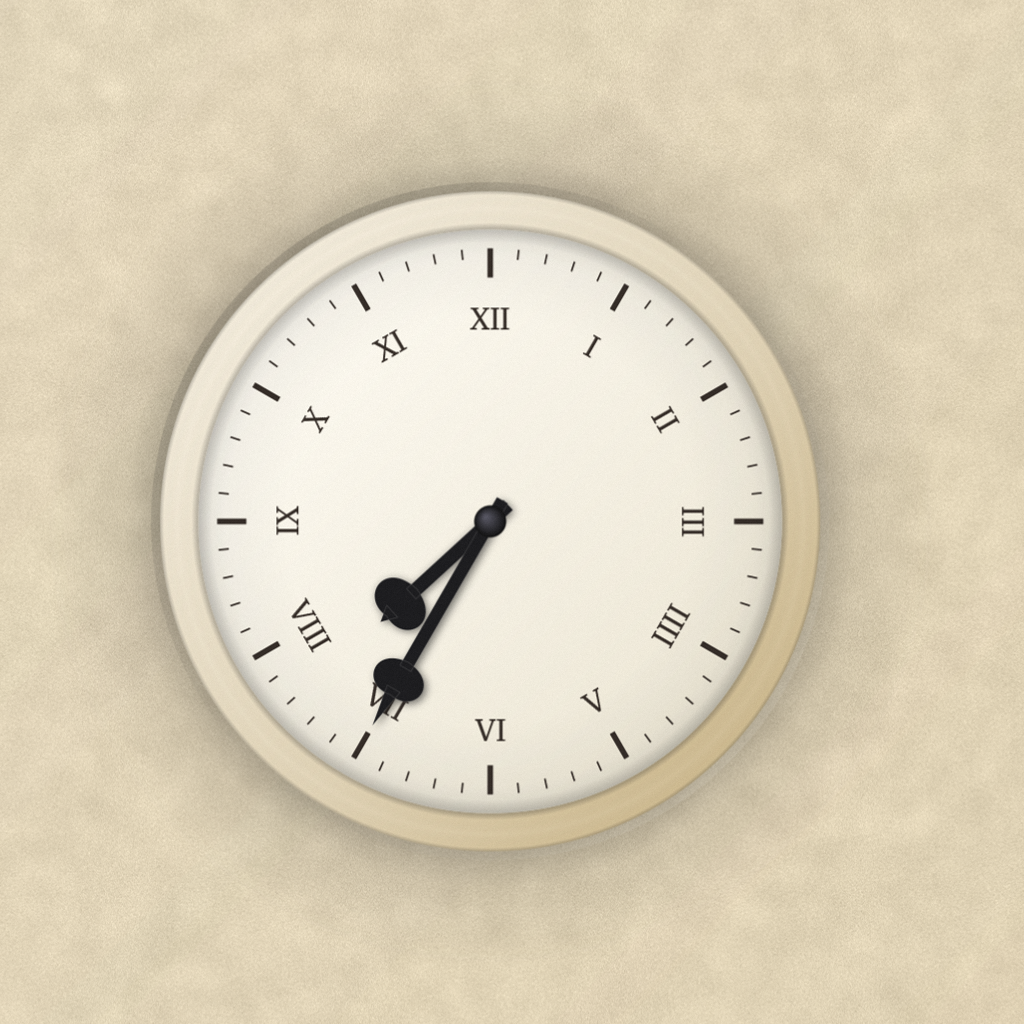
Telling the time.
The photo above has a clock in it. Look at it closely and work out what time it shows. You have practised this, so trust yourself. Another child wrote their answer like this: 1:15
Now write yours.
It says 7:35
